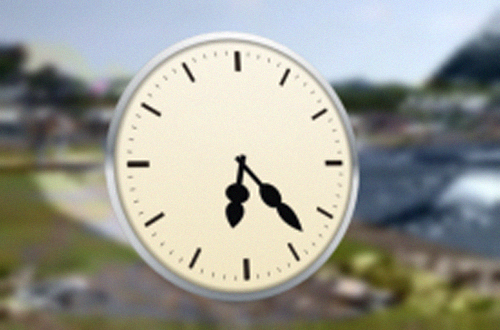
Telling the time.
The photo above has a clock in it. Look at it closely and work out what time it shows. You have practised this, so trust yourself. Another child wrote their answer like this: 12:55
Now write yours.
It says 6:23
